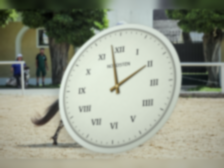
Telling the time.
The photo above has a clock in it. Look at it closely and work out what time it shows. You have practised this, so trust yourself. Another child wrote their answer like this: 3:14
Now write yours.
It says 1:58
